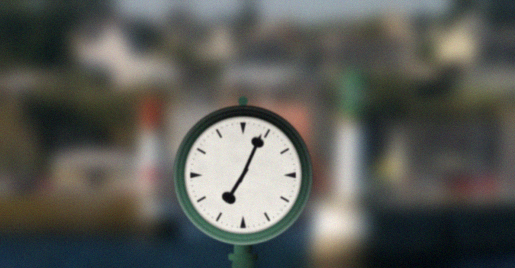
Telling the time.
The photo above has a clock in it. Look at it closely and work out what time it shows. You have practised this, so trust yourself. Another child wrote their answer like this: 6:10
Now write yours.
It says 7:04
